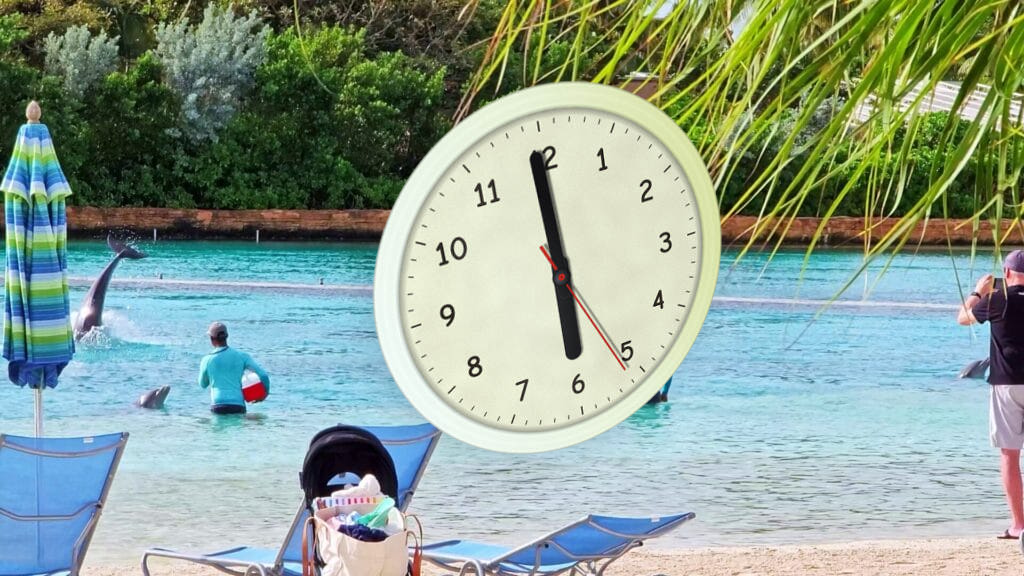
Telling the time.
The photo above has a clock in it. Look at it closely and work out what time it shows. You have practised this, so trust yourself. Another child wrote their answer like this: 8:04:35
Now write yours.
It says 5:59:26
